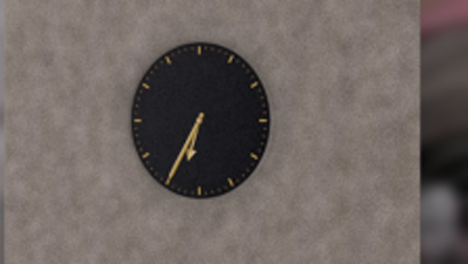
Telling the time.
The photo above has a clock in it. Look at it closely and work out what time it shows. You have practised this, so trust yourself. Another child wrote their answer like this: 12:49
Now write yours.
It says 6:35
